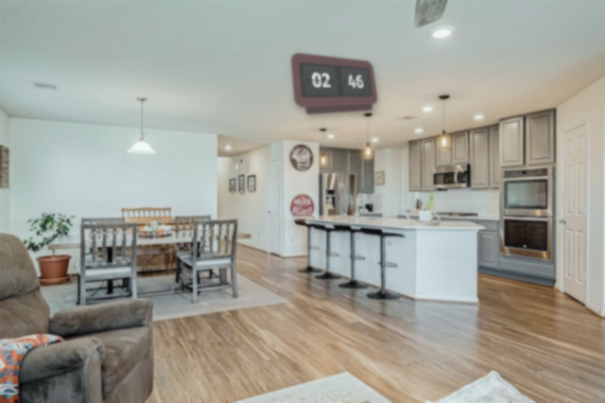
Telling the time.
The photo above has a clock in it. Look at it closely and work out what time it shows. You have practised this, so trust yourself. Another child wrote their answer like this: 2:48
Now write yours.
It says 2:46
